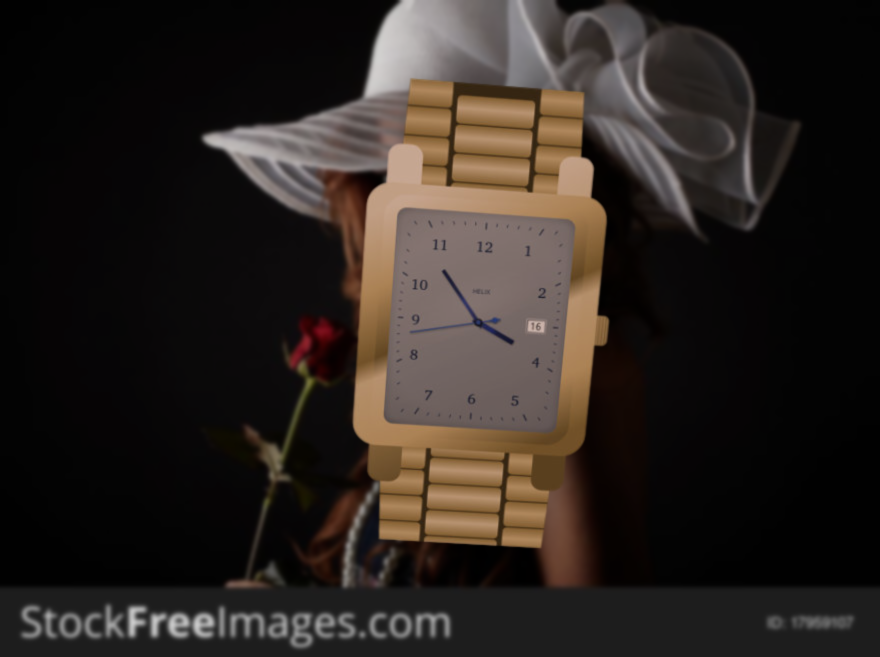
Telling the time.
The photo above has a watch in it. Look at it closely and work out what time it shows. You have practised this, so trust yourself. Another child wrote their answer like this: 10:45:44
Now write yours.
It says 3:53:43
